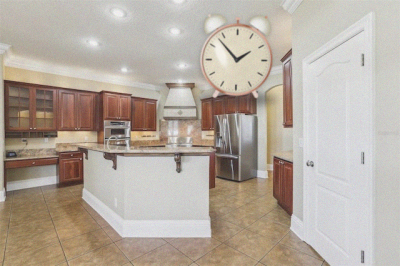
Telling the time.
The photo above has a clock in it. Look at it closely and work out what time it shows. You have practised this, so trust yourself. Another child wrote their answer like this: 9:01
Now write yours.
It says 1:53
